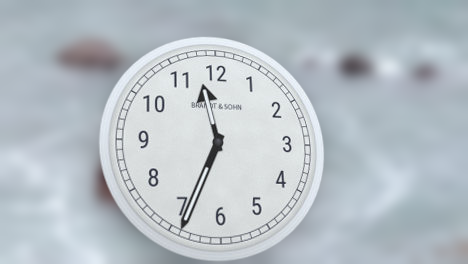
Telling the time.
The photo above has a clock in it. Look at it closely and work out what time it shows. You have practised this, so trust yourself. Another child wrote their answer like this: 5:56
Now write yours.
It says 11:34
